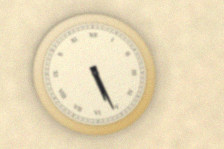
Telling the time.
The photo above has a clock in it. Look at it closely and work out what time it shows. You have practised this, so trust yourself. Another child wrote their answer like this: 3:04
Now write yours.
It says 5:26
